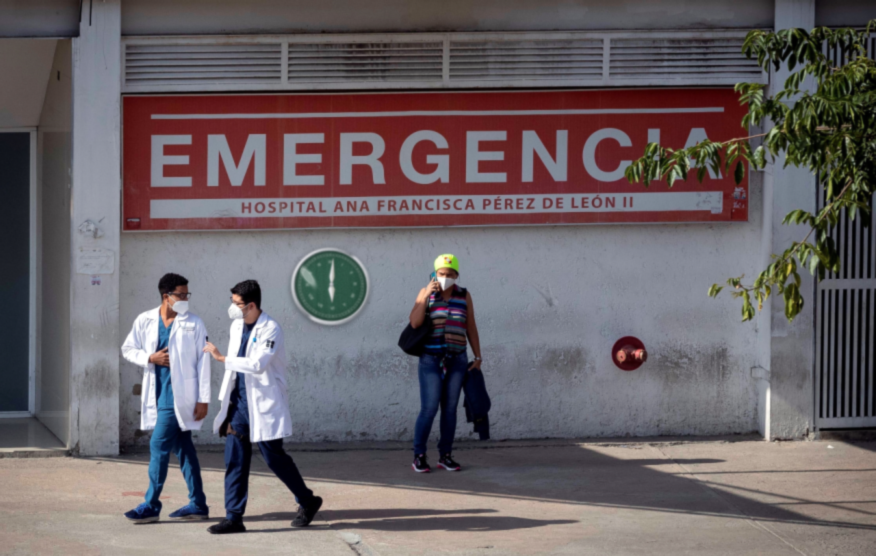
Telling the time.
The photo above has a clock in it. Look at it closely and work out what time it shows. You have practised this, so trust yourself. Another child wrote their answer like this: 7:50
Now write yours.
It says 6:01
